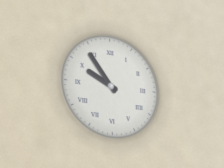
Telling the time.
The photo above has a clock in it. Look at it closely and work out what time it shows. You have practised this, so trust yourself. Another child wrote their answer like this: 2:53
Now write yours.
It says 9:54
